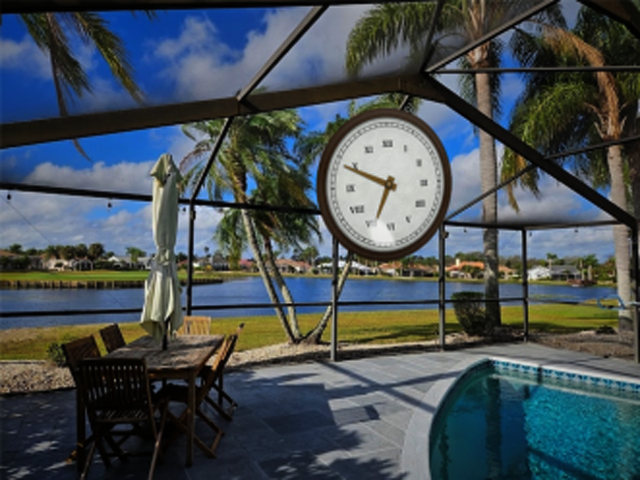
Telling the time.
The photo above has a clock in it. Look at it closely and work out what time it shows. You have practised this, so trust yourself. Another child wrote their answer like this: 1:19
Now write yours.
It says 6:49
